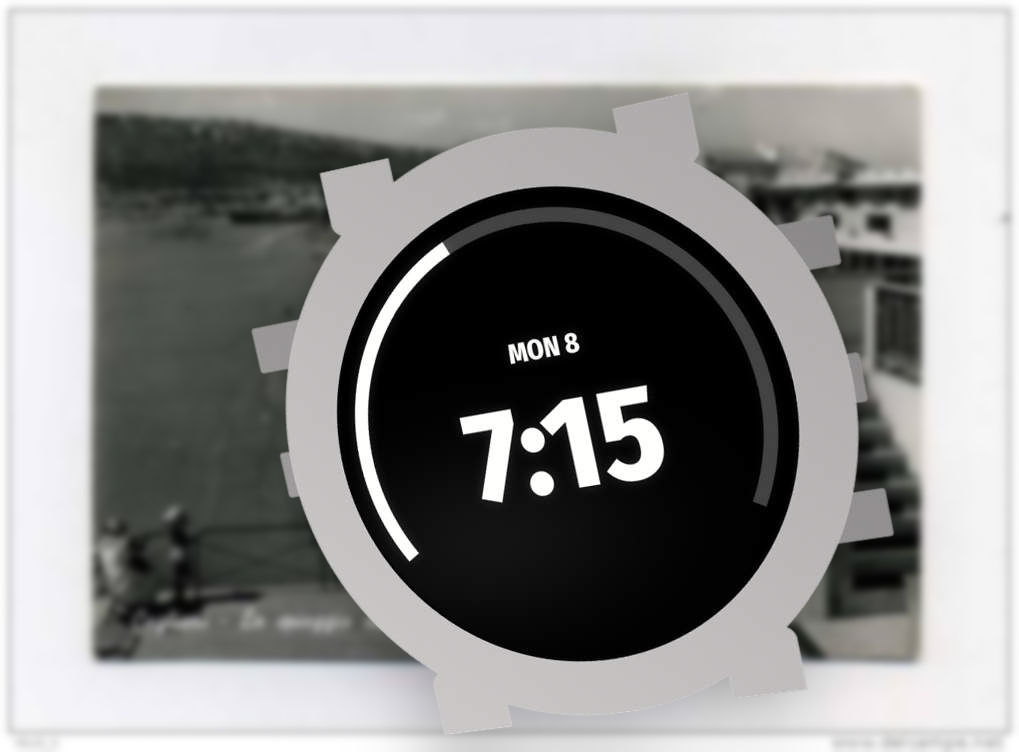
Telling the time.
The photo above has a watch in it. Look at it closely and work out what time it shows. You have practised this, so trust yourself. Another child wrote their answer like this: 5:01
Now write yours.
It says 7:15
